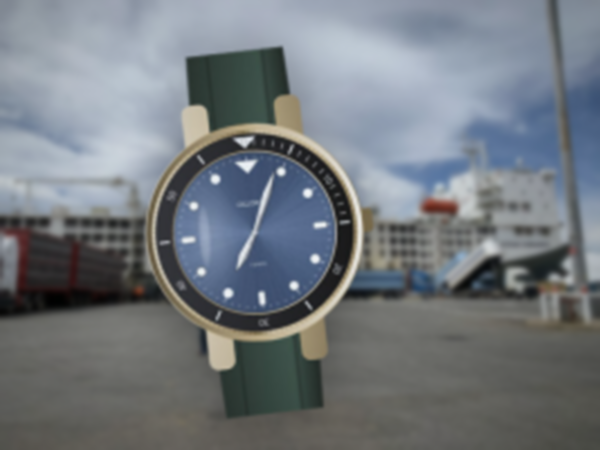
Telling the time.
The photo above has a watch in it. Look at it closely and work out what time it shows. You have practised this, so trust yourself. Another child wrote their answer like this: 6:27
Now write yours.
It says 7:04
